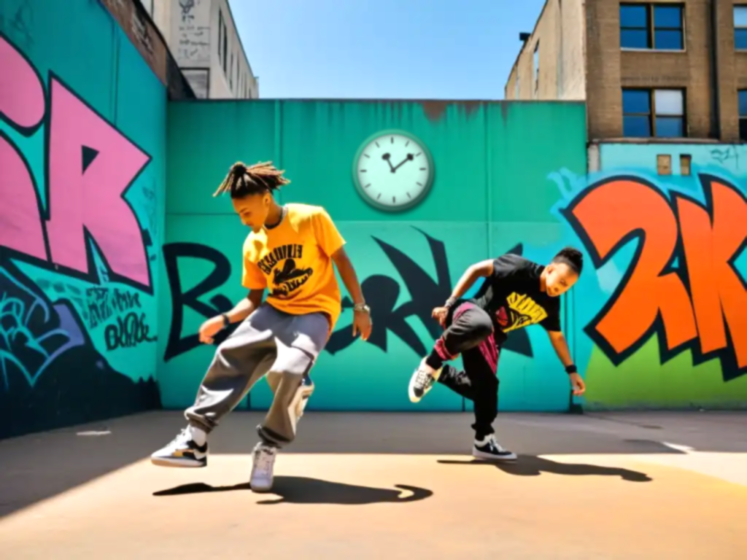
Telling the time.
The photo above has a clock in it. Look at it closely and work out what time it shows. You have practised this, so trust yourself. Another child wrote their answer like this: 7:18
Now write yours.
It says 11:09
